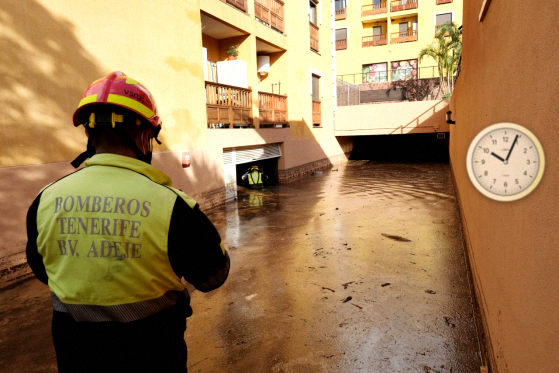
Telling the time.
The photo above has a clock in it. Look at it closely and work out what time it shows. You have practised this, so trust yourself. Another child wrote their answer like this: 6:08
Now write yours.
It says 10:04
